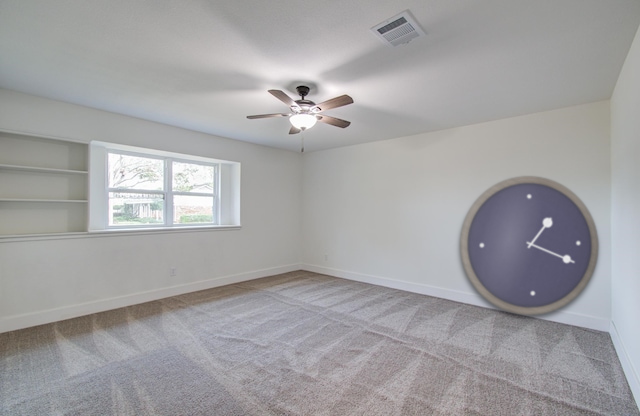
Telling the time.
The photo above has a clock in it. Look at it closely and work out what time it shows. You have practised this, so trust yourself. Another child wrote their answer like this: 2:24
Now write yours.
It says 1:19
